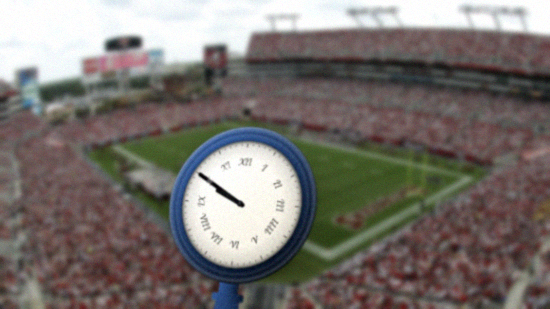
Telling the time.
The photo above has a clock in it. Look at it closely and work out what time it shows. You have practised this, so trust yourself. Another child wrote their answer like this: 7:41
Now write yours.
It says 9:50
